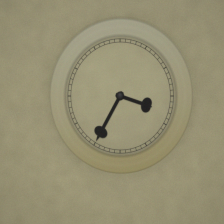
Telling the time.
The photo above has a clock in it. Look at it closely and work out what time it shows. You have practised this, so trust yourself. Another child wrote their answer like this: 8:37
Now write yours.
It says 3:35
